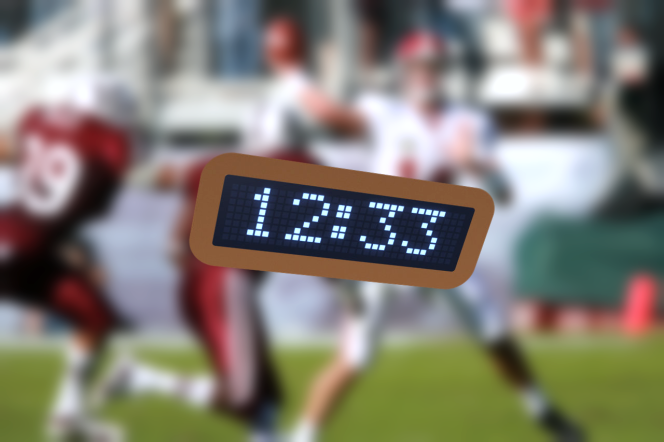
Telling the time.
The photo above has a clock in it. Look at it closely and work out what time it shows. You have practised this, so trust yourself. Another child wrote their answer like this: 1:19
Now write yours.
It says 12:33
